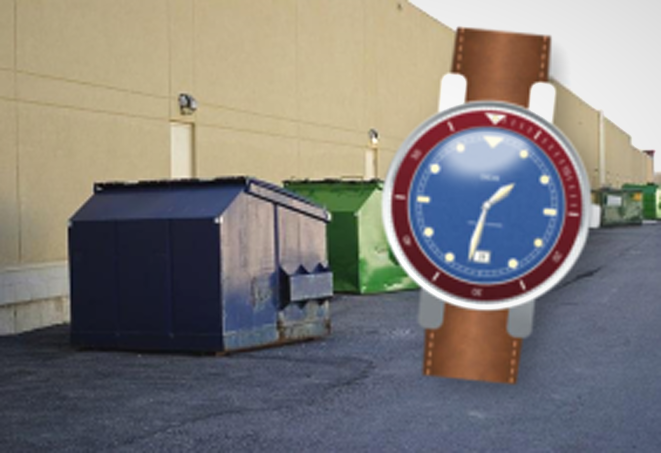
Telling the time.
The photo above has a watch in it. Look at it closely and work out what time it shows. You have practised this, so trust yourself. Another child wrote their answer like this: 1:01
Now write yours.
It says 1:32
